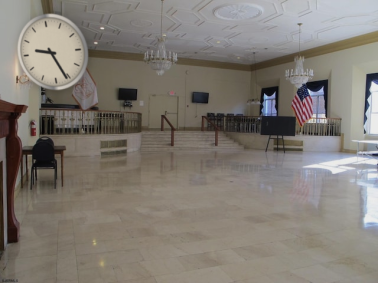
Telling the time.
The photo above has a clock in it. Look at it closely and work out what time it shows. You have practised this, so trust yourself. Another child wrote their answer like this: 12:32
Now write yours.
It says 9:26
